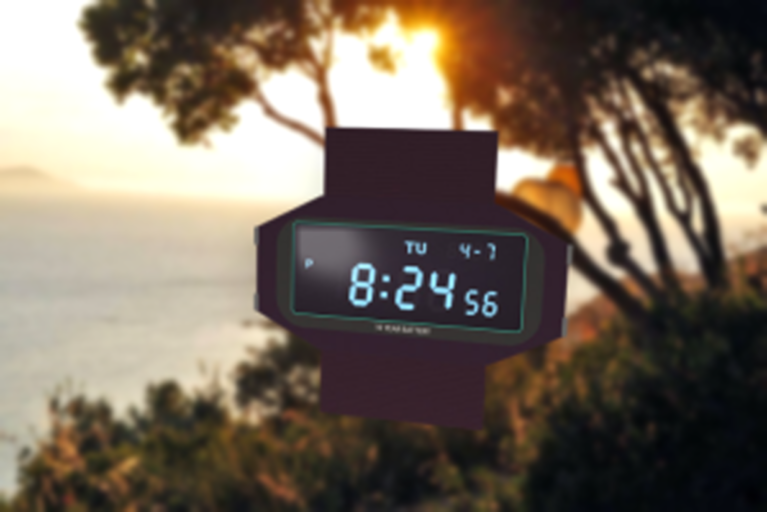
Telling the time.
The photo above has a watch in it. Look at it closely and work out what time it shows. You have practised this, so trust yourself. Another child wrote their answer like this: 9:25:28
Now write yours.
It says 8:24:56
